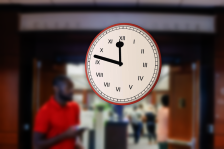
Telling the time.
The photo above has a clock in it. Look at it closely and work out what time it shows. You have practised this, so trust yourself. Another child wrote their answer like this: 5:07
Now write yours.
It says 11:47
